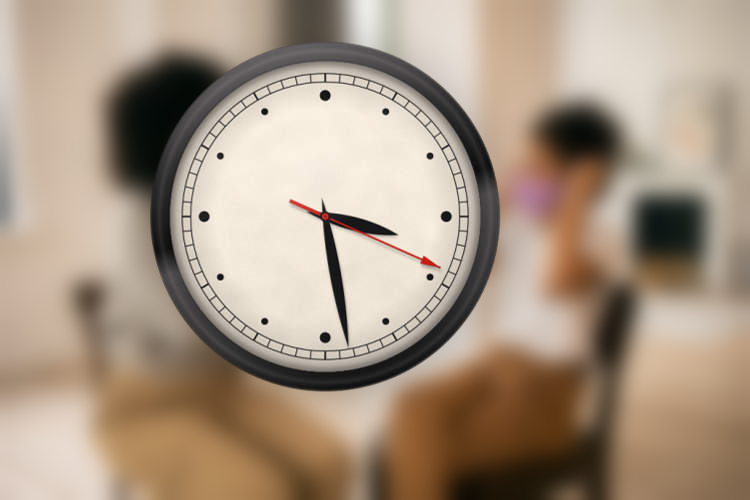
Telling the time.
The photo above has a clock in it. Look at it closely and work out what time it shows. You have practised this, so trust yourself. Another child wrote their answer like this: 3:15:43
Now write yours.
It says 3:28:19
